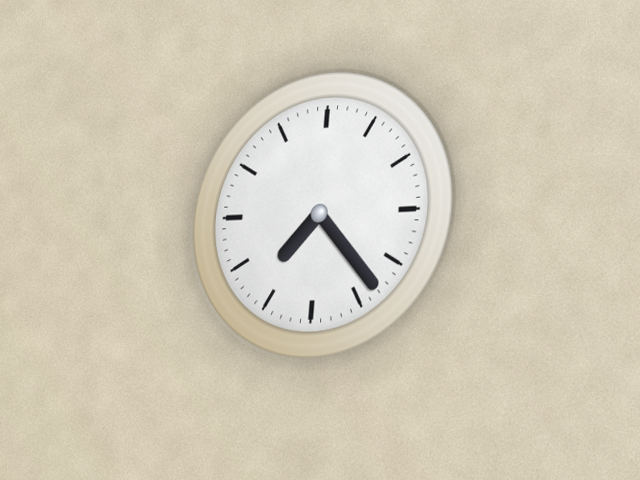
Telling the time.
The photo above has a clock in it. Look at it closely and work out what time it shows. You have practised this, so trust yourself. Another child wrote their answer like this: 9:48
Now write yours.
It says 7:23
